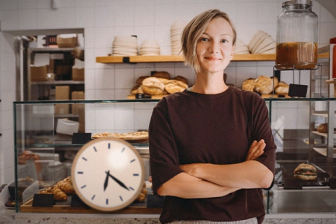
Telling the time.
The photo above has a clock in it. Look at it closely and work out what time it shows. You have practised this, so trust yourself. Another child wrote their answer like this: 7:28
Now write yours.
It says 6:21
